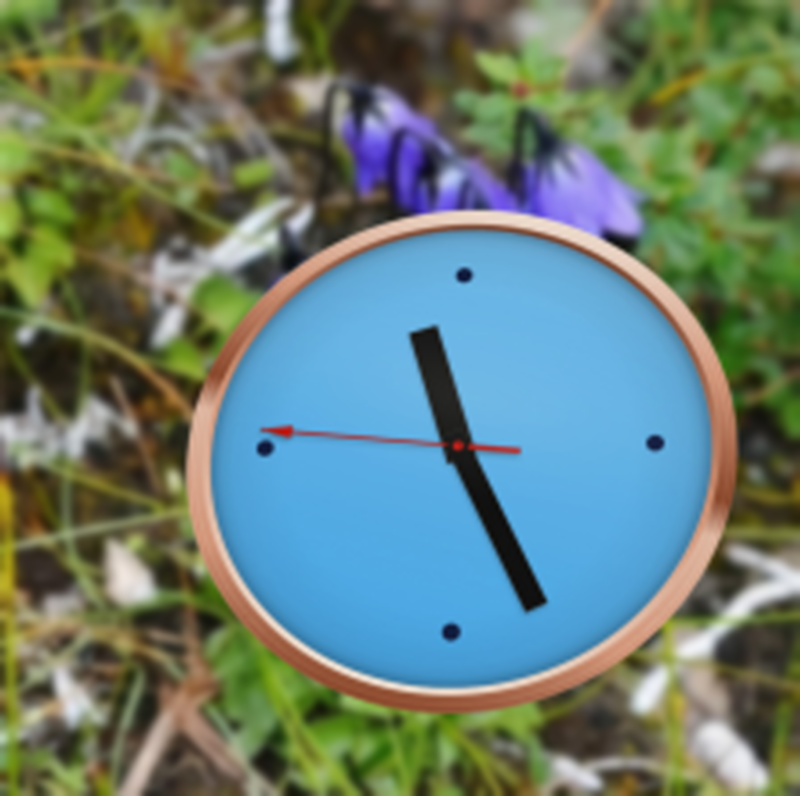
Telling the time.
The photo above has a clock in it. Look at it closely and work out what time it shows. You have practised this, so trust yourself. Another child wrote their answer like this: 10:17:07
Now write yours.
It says 11:25:46
